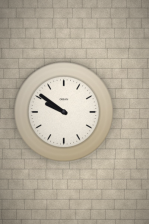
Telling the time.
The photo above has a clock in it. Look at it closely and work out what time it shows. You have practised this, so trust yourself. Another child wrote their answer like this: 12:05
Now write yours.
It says 9:51
